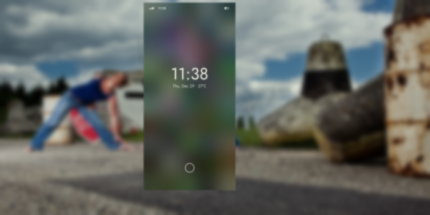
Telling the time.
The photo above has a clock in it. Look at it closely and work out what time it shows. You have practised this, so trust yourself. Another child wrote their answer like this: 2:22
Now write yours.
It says 11:38
